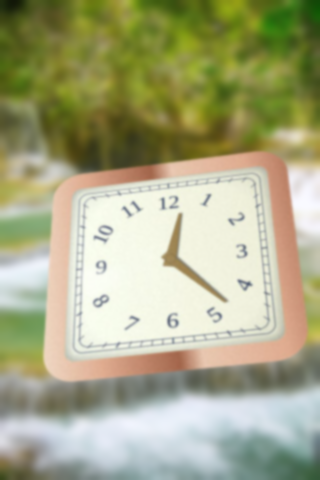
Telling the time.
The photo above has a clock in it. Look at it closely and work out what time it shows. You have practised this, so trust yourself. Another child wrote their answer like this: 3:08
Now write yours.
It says 12:23
